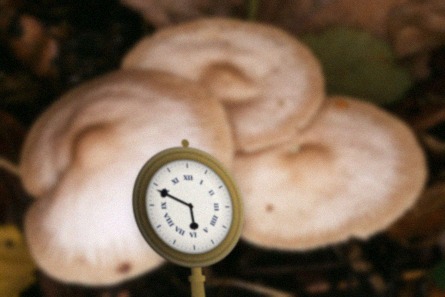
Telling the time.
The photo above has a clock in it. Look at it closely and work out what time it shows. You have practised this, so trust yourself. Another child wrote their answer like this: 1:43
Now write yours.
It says 5:49
